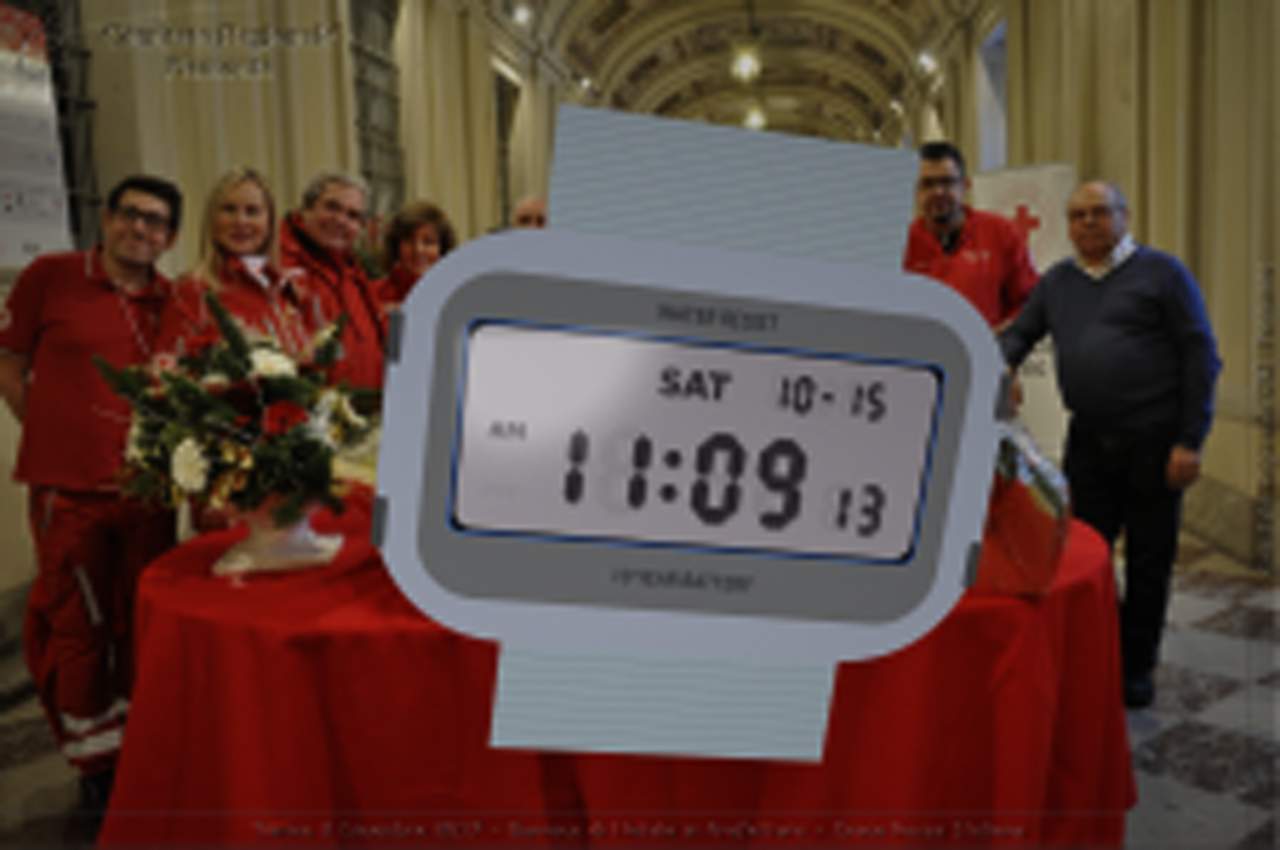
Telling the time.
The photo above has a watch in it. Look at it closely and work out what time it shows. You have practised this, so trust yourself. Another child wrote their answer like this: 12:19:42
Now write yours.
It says 11:09:13
